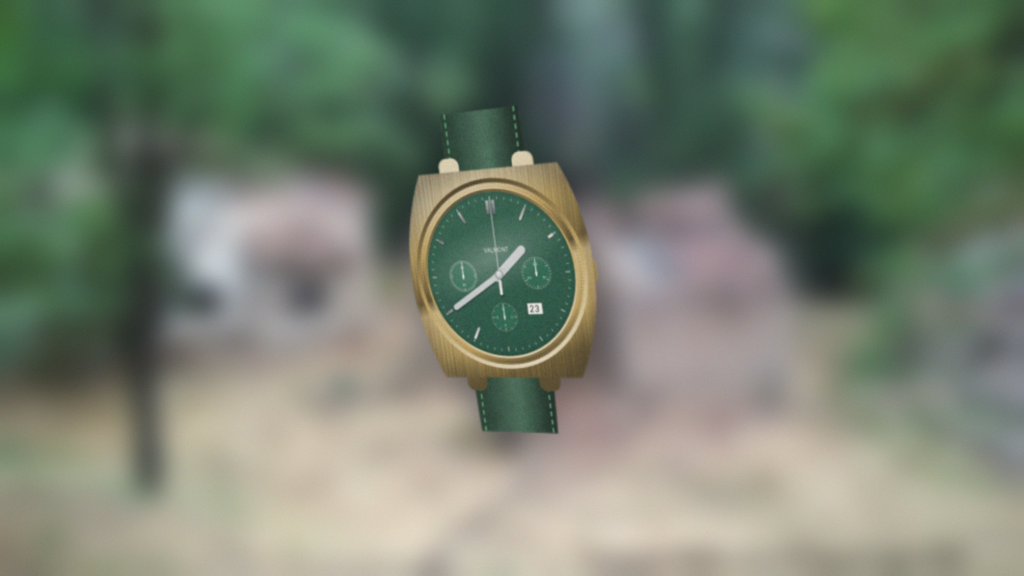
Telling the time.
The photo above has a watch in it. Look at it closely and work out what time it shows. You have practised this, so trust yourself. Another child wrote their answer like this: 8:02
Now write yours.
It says 1:40
